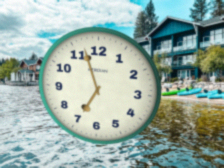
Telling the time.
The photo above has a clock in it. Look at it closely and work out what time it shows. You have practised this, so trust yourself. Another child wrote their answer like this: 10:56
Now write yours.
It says 6:57
